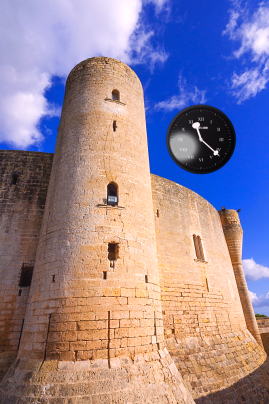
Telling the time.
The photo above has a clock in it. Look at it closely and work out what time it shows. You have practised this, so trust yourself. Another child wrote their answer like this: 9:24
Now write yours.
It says 11:22
